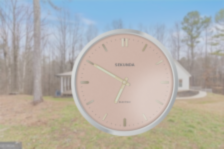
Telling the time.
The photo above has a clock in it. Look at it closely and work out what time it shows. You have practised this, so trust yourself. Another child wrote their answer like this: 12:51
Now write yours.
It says 6:50
